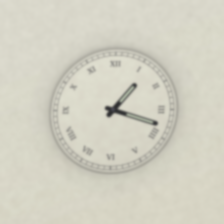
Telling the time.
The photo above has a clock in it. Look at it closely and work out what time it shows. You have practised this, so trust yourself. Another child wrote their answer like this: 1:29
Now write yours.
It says 1:18
